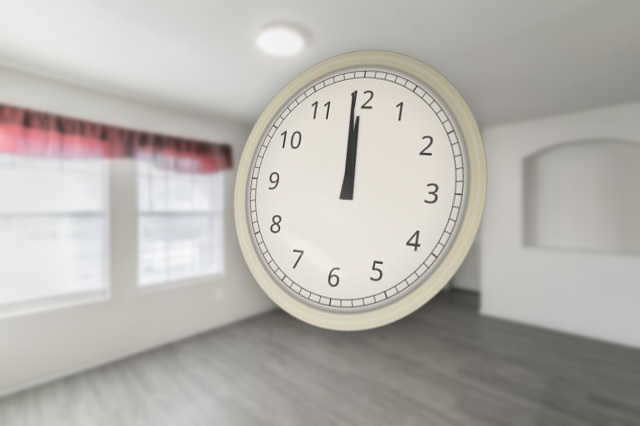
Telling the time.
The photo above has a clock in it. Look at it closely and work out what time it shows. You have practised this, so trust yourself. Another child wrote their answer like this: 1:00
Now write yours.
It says 11:59
